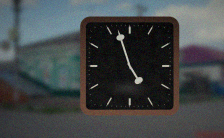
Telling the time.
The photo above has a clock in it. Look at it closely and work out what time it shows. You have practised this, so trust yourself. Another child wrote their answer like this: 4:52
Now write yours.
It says 4:57
